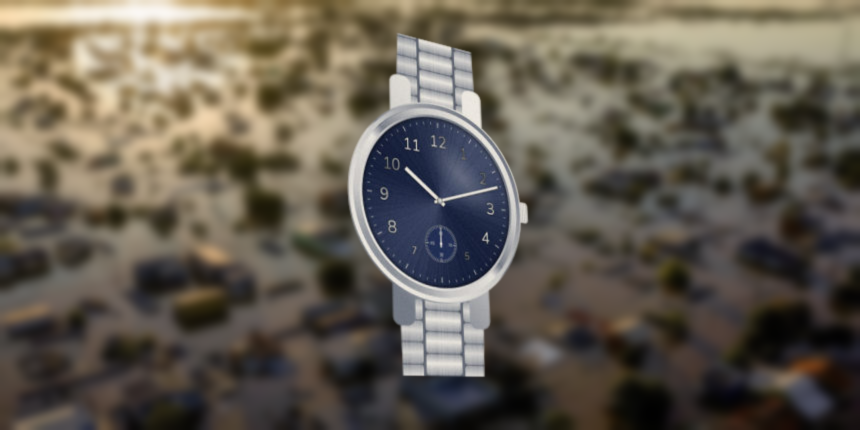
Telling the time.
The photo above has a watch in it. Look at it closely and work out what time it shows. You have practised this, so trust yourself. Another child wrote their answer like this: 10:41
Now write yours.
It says 10:12
